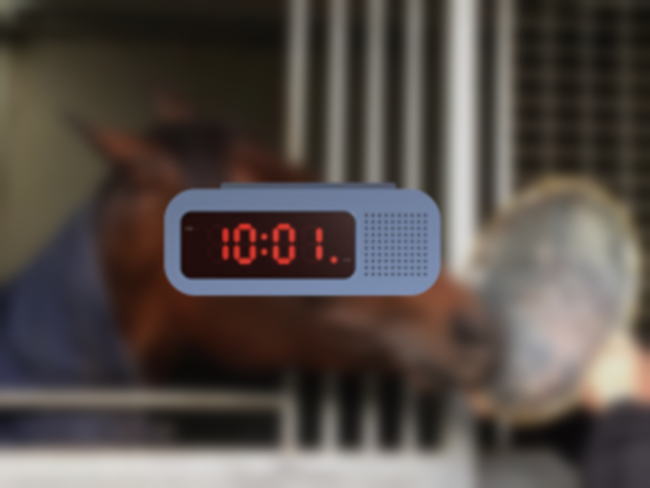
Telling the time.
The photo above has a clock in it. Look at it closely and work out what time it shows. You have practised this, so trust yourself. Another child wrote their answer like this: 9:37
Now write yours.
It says 10:01
